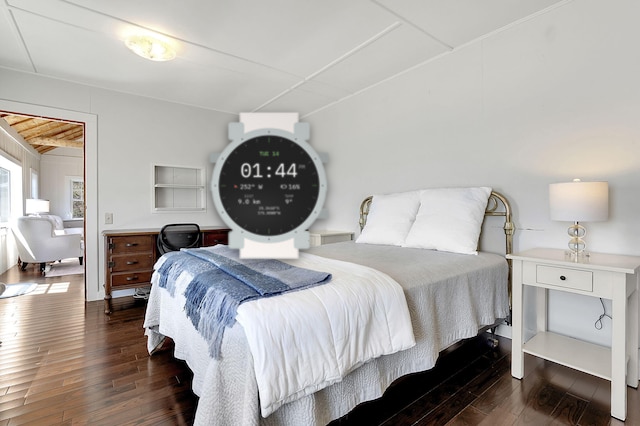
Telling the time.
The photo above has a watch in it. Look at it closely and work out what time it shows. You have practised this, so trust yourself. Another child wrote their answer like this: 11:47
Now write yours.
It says 1:44
